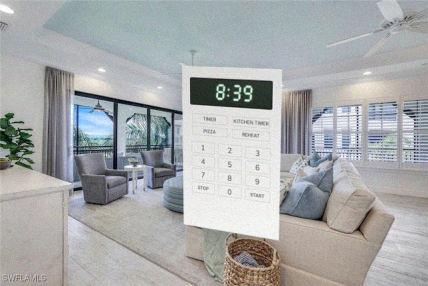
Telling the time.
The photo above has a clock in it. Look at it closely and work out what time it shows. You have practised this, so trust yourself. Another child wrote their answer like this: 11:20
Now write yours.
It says 8:39
